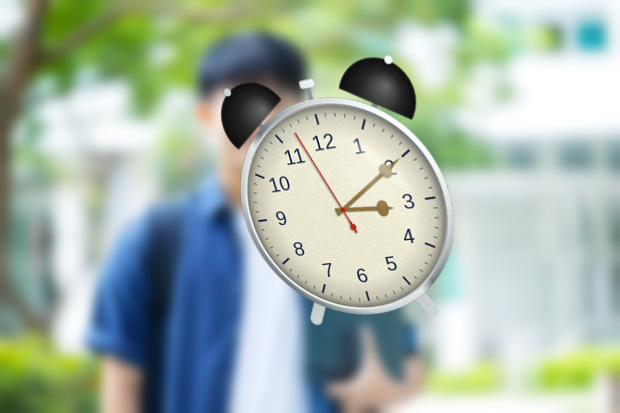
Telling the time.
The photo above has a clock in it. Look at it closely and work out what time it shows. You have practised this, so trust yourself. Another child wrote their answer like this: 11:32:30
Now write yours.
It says 3:09:57
